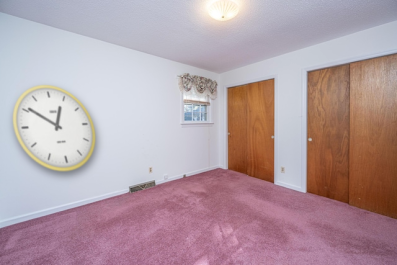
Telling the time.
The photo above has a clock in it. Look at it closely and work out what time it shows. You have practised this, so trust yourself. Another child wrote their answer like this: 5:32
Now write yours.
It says 12:51
